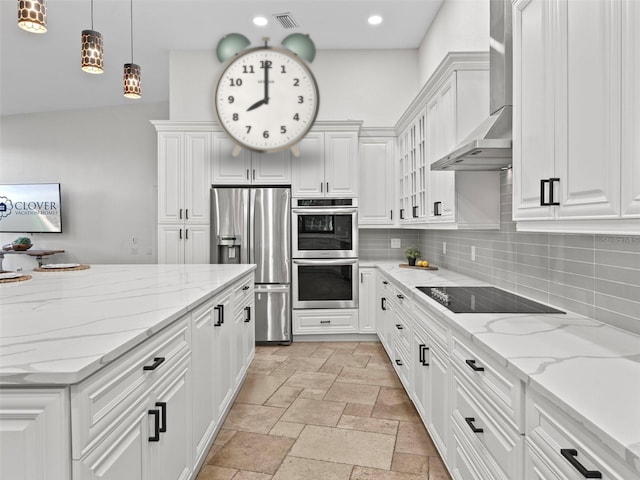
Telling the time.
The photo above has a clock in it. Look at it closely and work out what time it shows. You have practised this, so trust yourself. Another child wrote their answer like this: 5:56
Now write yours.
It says 8:00
